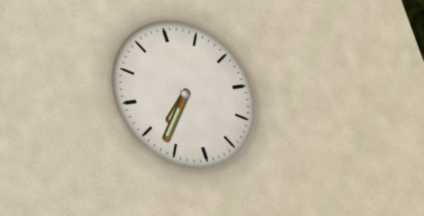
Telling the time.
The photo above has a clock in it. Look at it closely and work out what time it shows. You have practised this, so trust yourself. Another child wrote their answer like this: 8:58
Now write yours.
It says 7:37
